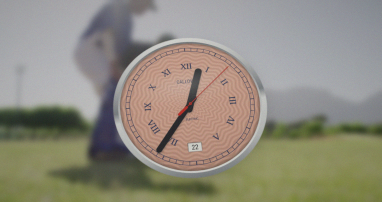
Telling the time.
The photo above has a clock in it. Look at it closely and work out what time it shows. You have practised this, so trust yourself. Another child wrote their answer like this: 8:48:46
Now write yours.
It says 12:36:08
